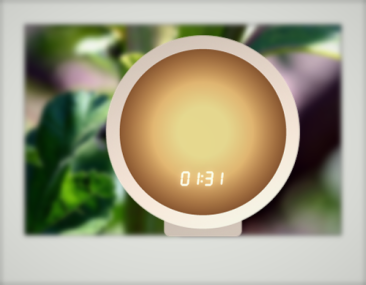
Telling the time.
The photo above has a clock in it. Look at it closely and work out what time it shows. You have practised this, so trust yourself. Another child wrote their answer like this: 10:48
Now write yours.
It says 1:31
